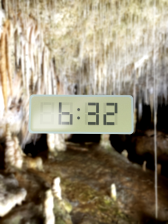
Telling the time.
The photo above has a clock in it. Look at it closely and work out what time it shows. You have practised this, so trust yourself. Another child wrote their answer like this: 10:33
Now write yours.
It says 6:32
